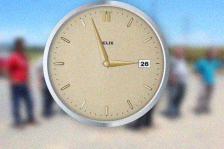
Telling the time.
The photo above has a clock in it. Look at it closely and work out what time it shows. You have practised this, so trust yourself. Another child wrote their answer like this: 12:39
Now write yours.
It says 2:57
